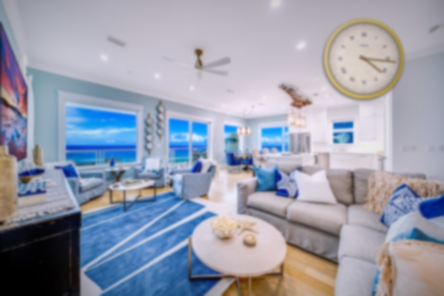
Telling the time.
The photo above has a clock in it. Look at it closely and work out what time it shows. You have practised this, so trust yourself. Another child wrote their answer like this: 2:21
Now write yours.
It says 4:16
